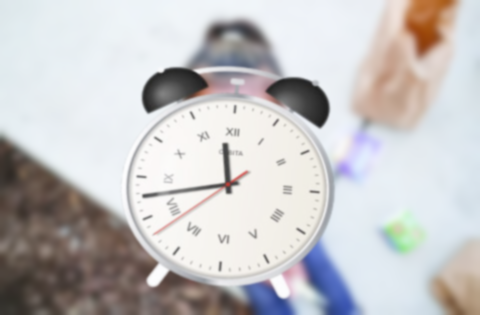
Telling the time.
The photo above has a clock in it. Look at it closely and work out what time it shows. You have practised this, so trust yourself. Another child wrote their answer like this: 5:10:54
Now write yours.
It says 11:42:38
